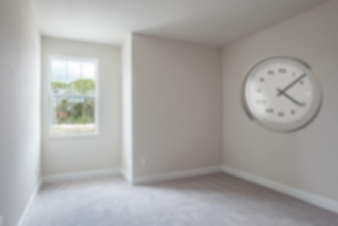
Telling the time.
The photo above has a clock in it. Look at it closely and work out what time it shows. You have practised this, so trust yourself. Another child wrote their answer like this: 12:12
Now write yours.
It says 4:08
